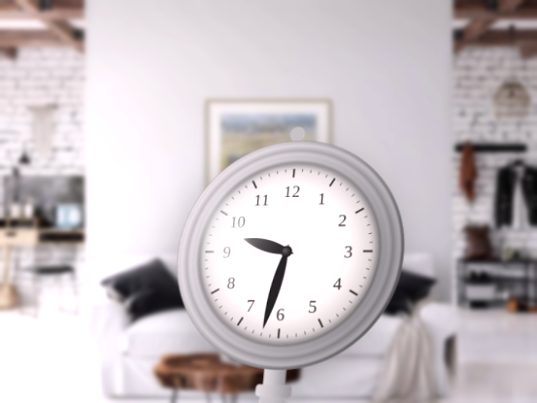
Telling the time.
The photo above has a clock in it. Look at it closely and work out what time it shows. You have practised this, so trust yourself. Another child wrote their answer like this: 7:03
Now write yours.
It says 9:32
